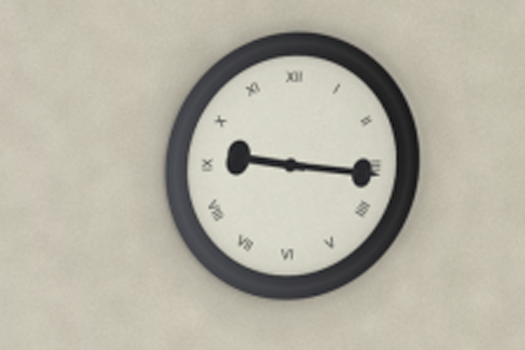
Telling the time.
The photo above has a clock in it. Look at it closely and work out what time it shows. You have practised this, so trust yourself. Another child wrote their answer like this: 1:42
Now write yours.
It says 9:16
